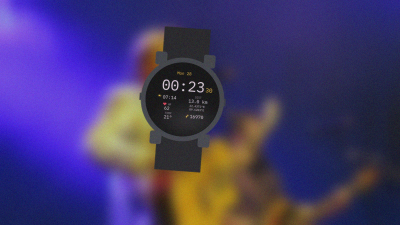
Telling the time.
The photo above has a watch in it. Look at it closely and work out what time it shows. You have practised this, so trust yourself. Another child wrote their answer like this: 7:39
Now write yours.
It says 0:23
